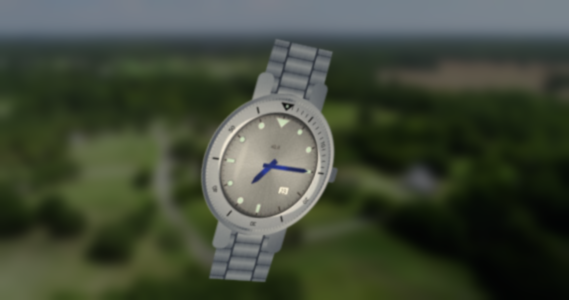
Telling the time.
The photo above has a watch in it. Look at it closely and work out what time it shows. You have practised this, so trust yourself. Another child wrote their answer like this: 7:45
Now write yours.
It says 7:15
